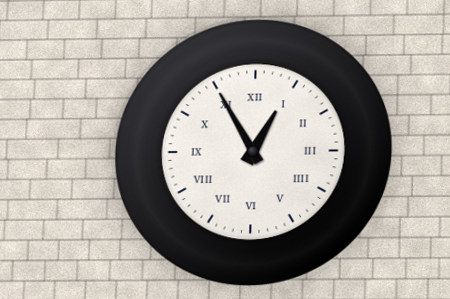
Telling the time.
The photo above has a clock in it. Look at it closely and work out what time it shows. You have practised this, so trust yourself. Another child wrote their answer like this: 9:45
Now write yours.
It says 12:55
